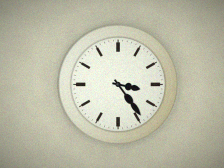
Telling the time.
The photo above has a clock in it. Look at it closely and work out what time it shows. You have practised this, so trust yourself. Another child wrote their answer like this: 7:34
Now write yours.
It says 3:24
